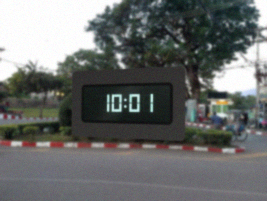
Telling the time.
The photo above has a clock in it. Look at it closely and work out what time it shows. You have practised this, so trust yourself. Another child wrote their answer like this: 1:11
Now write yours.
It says 10:01
